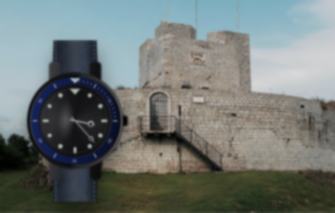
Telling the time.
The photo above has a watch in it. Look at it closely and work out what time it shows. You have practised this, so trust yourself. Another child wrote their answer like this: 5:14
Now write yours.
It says 3:23
